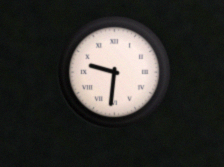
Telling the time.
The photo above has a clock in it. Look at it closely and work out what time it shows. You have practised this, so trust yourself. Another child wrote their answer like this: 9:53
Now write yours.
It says 9:31
